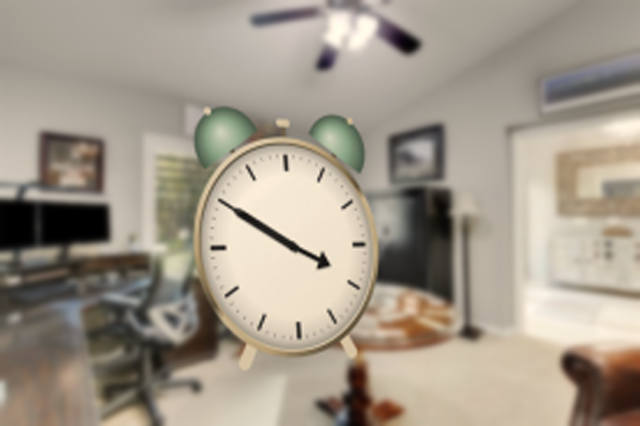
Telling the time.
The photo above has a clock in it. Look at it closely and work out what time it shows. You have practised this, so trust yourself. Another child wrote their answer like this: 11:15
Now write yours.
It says 3:50
